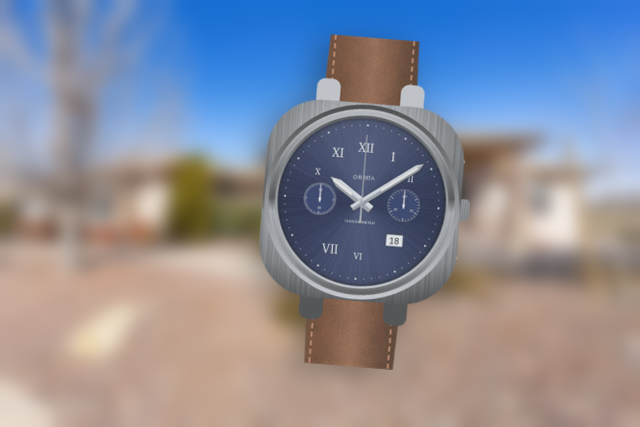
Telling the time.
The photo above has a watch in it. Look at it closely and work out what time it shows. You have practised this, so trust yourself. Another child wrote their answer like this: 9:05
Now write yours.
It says 10:09
